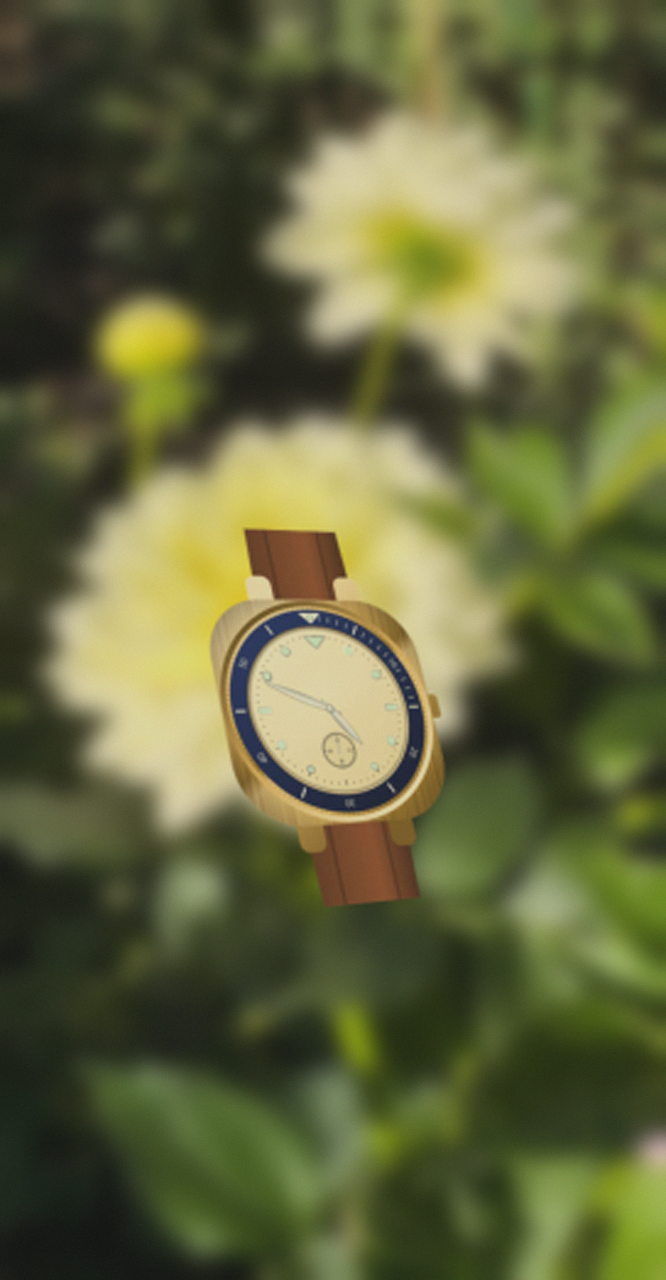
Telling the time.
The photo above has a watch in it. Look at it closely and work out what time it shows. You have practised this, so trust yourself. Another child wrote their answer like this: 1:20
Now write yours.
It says 4:49
